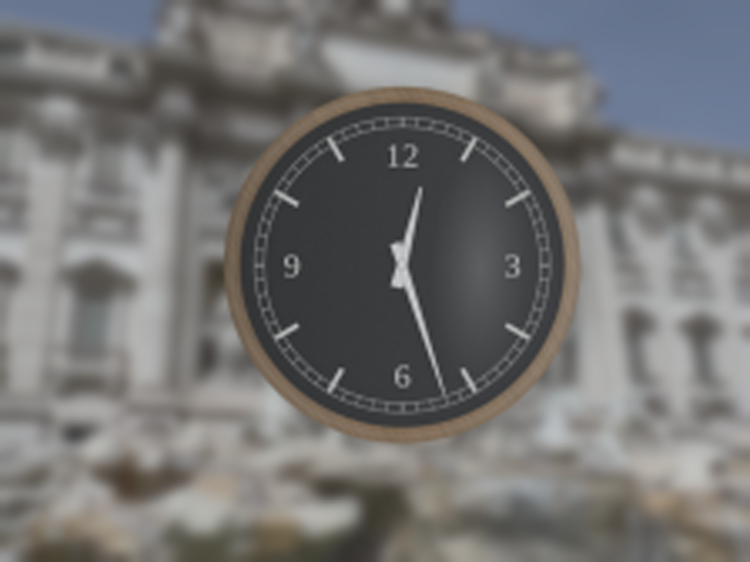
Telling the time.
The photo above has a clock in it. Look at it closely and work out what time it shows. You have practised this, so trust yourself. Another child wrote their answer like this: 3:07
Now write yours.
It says 12:27
